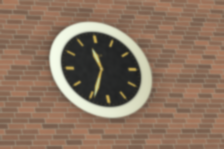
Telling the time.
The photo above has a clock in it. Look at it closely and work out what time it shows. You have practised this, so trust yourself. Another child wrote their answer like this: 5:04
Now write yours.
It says 11:34
